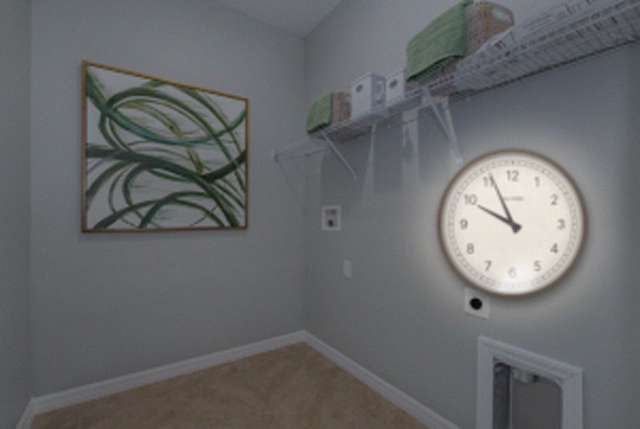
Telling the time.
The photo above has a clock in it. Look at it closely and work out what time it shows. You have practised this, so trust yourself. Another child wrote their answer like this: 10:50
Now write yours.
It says 9:56
